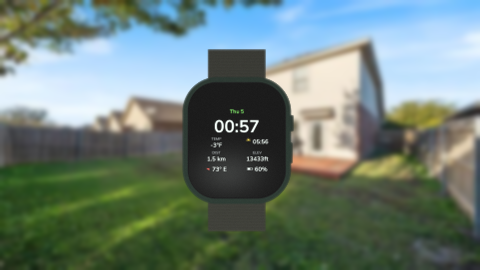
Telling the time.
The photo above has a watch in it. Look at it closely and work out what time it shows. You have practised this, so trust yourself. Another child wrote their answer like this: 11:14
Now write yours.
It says 0:57
